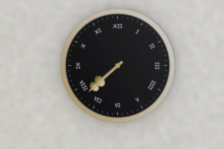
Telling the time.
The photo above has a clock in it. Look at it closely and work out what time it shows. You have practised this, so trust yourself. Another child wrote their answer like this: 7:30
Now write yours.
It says 7:38
